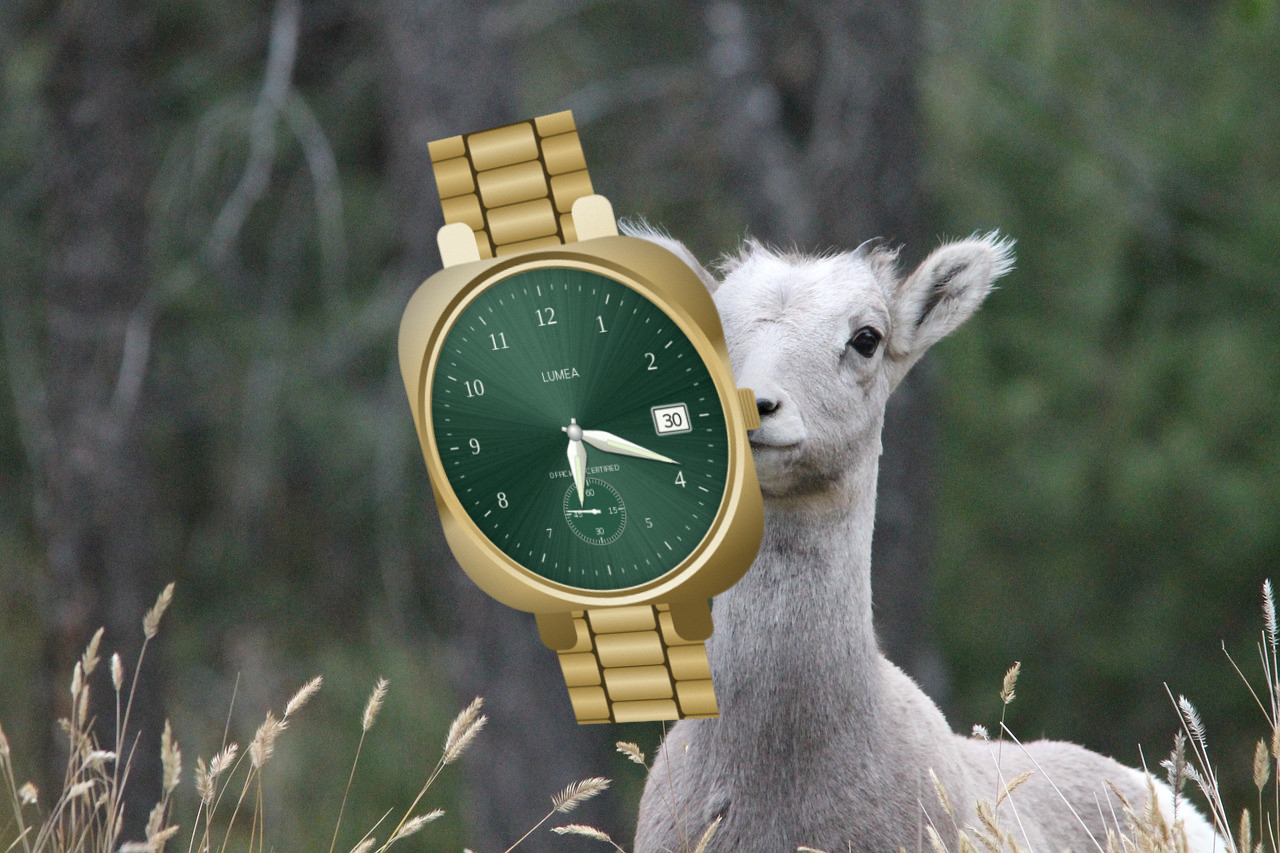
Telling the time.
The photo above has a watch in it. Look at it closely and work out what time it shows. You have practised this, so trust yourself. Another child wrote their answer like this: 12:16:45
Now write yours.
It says 6:18:46
